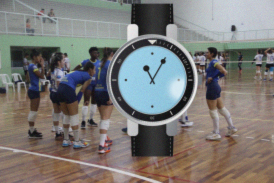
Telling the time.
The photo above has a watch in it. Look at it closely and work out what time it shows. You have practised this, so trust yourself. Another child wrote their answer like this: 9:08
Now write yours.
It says 11:05
